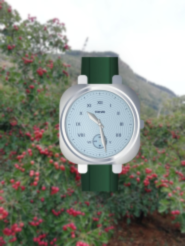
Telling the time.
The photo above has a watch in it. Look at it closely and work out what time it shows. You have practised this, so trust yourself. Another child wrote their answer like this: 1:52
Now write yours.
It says 10:28
